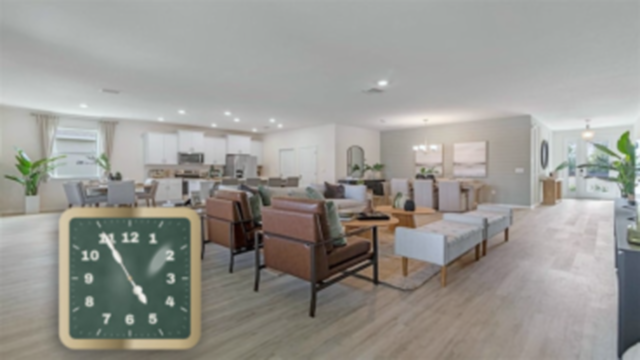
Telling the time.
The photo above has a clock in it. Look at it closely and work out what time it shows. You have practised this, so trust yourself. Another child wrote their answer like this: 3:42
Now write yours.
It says 4:55
